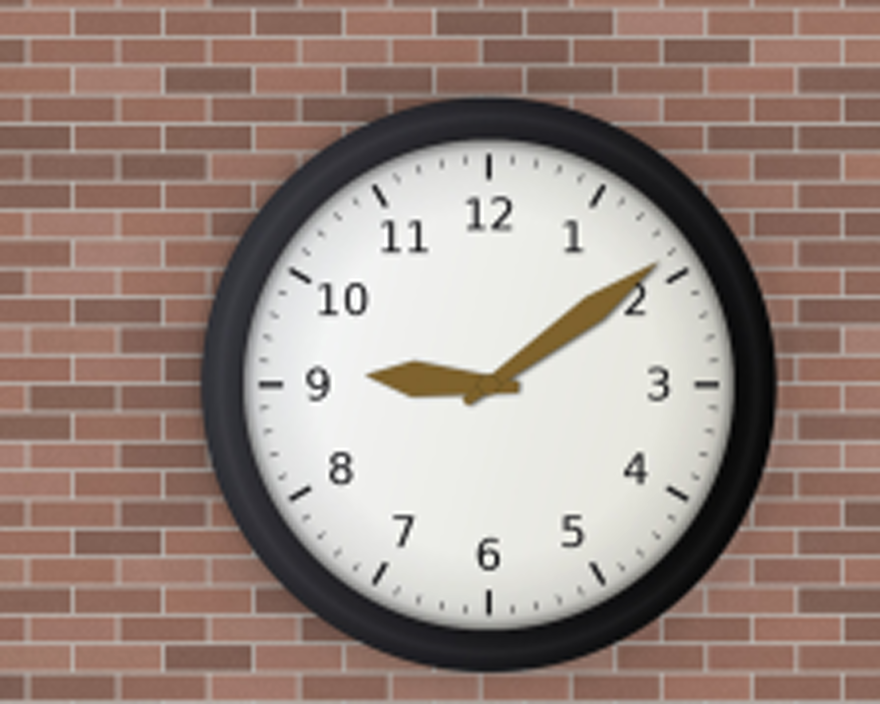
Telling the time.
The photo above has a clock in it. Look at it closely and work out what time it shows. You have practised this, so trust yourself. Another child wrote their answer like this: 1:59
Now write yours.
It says 9:09
